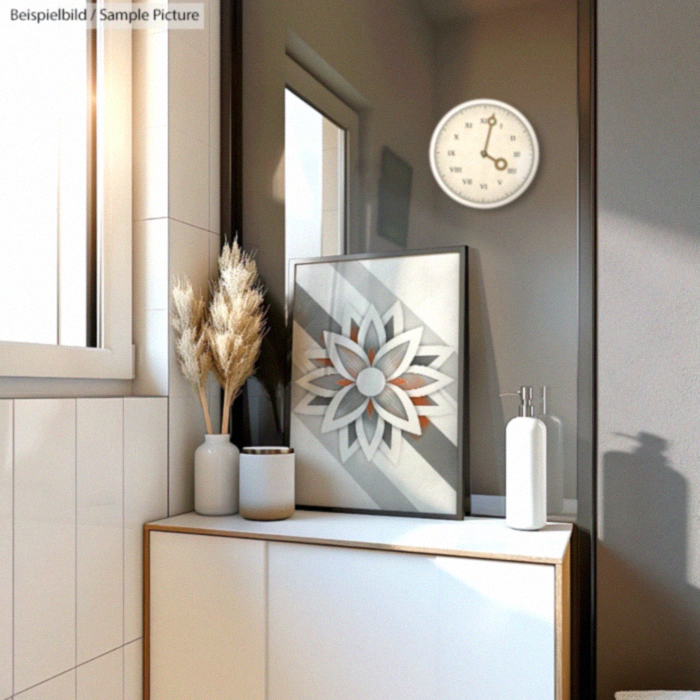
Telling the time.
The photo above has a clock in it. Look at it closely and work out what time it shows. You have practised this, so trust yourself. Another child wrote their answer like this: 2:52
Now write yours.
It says 4:02
